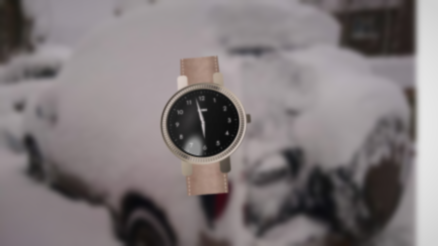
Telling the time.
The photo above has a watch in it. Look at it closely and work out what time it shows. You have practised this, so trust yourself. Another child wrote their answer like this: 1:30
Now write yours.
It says 5:58
